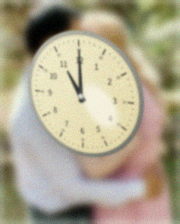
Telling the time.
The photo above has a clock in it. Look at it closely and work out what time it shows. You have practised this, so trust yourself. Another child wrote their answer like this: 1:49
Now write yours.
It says 11:00
